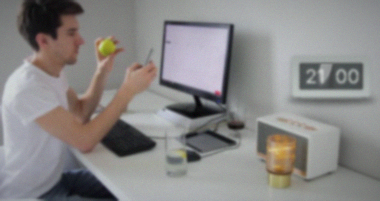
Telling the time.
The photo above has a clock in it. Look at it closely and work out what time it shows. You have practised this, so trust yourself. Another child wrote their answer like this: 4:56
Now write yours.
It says 21:00
